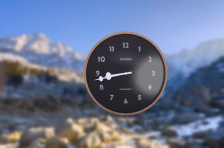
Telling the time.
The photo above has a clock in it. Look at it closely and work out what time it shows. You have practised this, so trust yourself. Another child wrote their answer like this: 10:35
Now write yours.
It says 8:43
